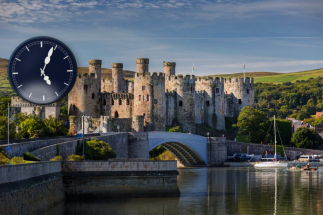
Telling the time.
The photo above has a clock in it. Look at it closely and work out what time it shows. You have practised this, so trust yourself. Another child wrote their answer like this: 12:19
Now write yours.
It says 5:04
